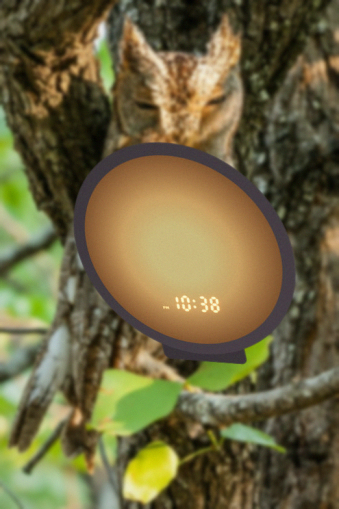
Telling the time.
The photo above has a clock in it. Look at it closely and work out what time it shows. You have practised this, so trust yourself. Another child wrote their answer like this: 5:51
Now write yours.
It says 10:38
